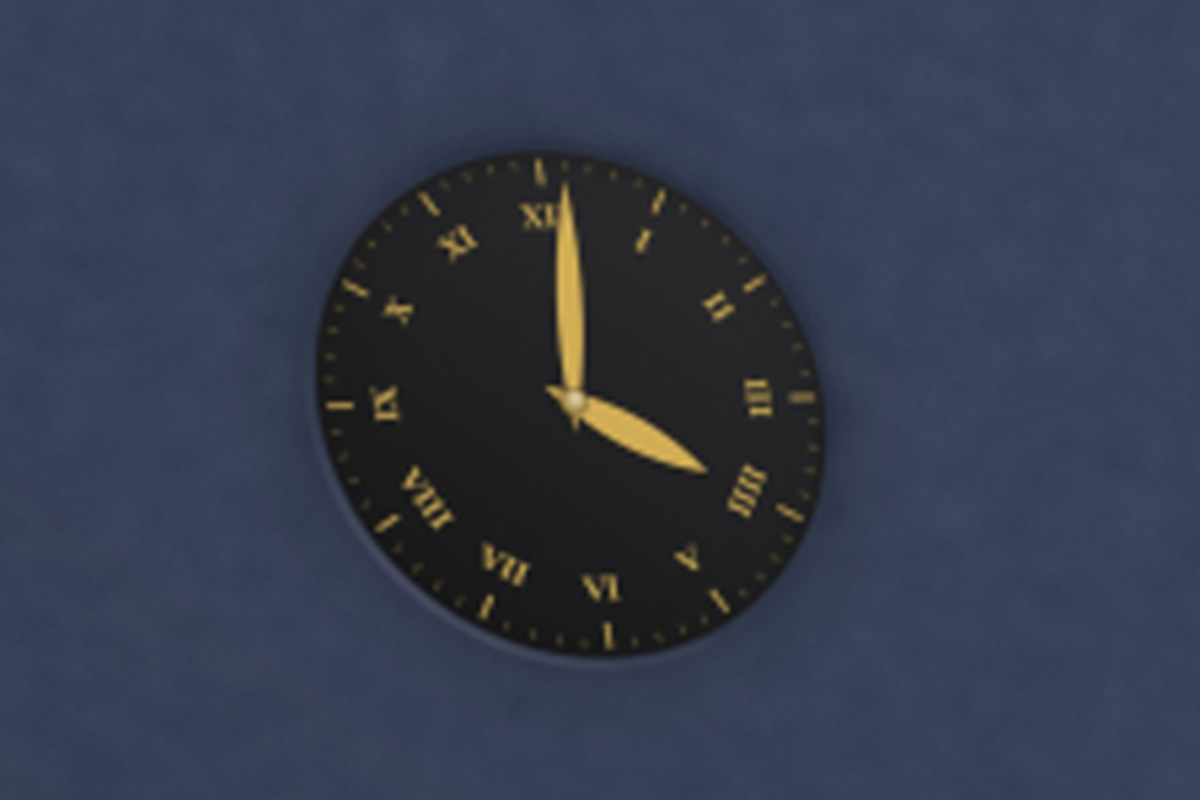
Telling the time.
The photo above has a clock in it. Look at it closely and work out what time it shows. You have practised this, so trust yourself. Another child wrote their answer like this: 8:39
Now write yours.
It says 4:01
